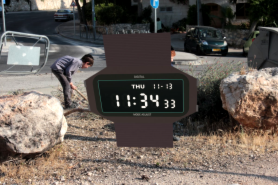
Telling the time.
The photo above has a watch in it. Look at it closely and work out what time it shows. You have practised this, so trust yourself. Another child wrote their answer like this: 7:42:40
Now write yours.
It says 11:34:33
